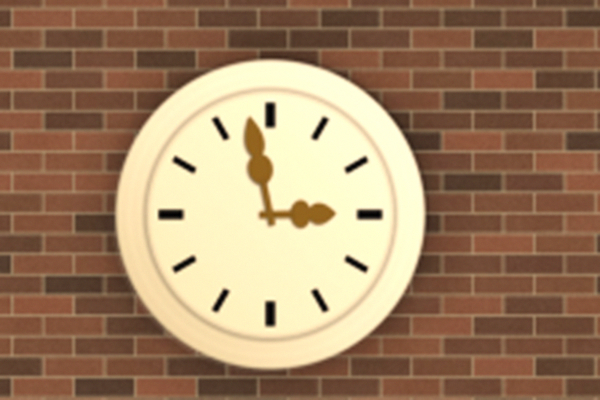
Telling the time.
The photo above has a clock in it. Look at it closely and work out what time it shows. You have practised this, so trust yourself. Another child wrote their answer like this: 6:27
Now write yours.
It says 2:58
